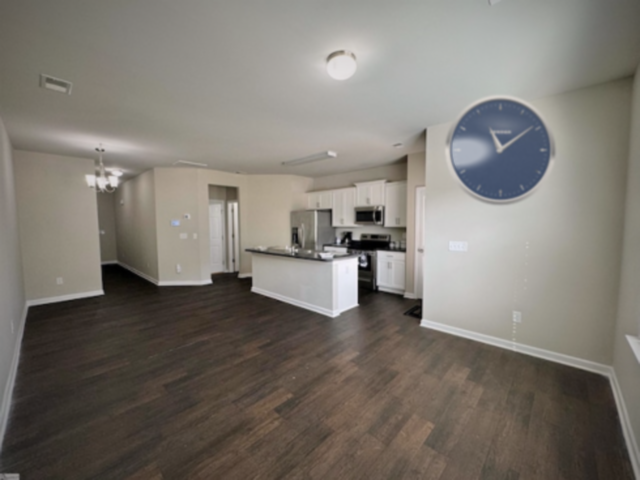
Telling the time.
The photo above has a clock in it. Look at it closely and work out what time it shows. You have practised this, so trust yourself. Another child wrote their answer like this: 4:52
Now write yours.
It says 11:09
